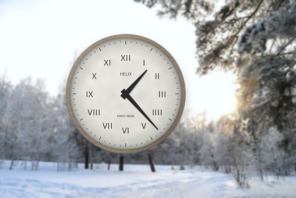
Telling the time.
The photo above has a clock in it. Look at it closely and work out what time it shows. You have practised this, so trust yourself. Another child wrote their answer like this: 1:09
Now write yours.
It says 1:23
